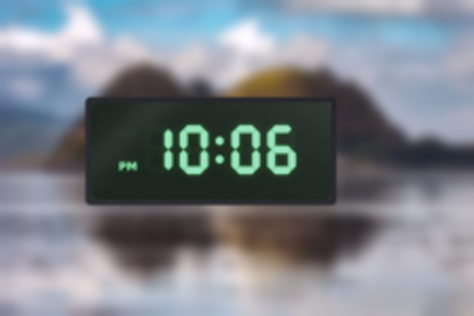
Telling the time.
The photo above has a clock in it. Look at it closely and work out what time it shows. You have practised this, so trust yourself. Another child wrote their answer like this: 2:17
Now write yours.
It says 10:06
